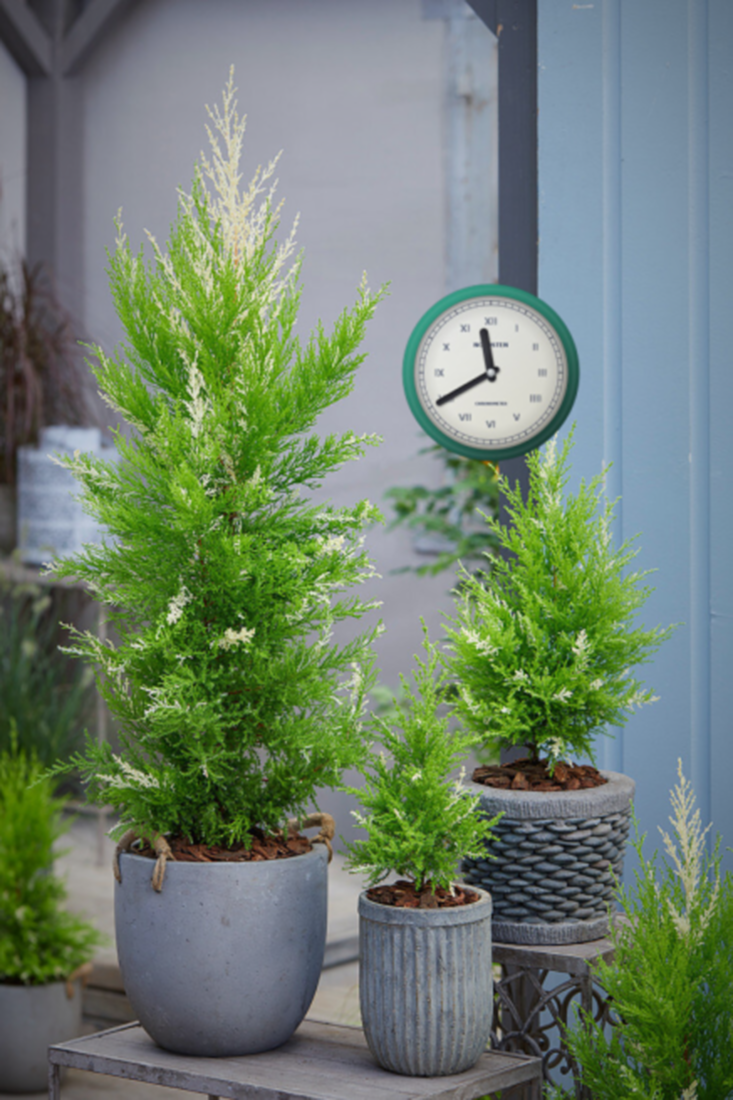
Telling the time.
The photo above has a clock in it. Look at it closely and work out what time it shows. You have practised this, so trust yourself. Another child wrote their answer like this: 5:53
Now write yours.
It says 11:40
